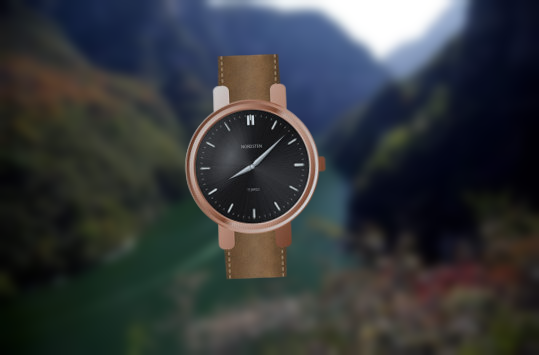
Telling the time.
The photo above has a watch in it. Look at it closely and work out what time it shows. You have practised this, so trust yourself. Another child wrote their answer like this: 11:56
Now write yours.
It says 8:08
